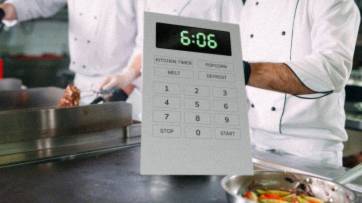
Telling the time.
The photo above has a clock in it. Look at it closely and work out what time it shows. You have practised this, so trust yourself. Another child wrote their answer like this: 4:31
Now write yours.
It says 6:06
